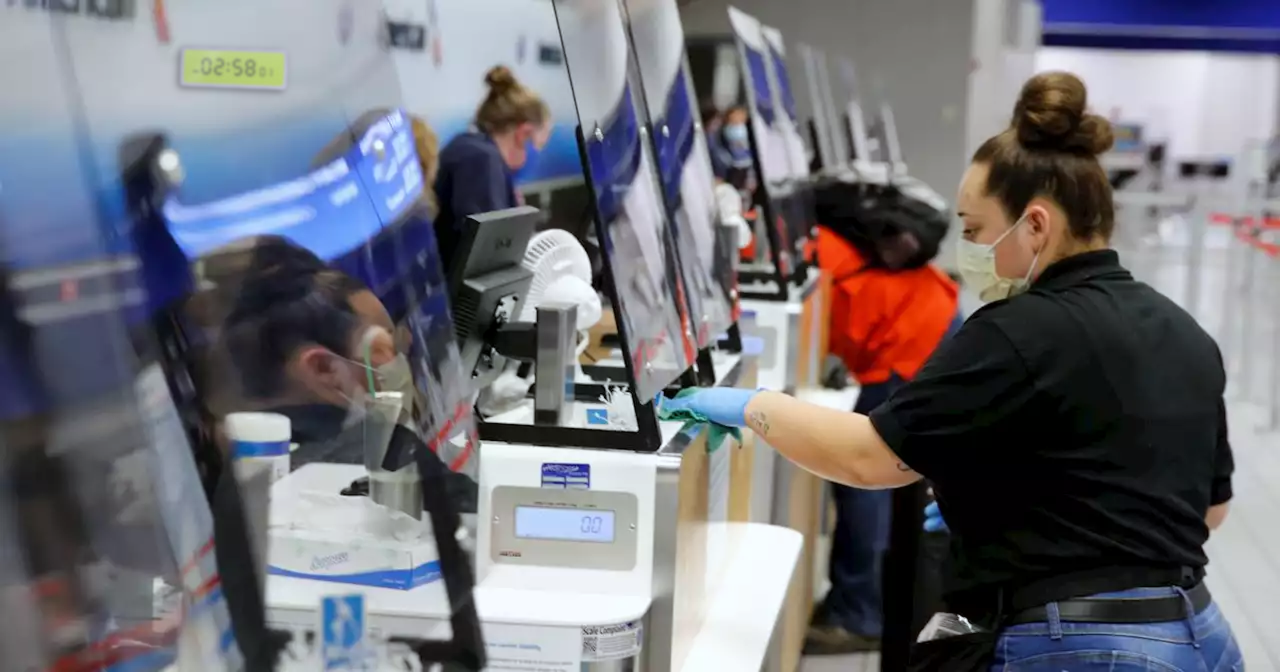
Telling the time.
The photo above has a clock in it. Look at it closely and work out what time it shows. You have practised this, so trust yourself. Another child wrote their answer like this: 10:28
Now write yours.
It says 2:58
